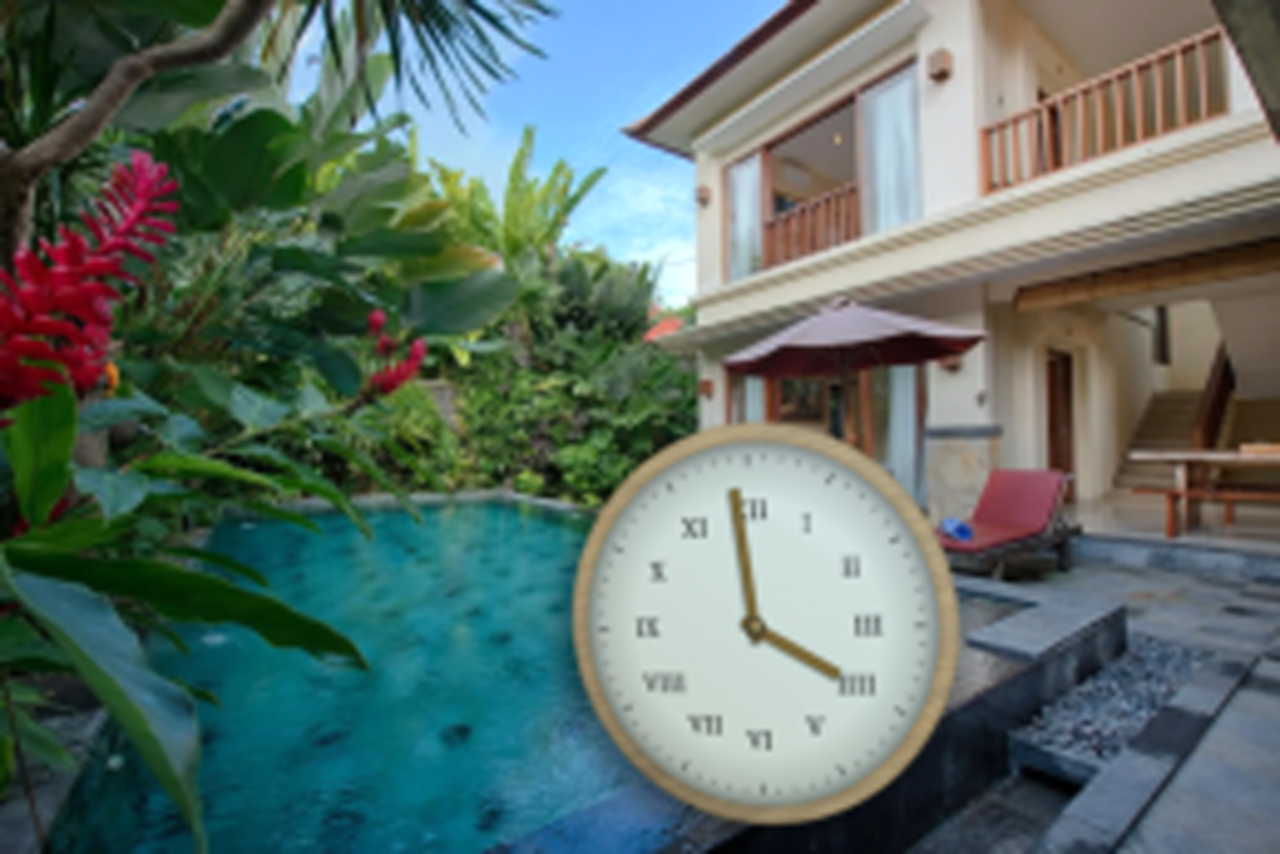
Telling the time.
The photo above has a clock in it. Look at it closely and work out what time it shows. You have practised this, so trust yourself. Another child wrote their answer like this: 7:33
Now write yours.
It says 3:59
